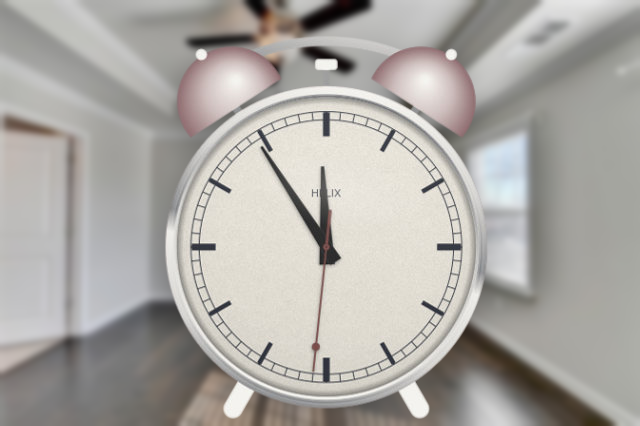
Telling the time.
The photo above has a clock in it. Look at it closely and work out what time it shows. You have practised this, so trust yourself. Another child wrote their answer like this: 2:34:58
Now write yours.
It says 11:54:31
